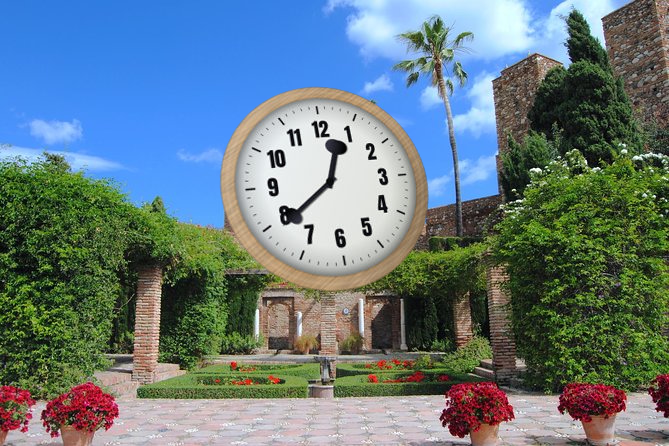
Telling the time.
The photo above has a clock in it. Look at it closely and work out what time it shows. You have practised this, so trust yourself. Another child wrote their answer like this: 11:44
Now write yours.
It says 12:39
